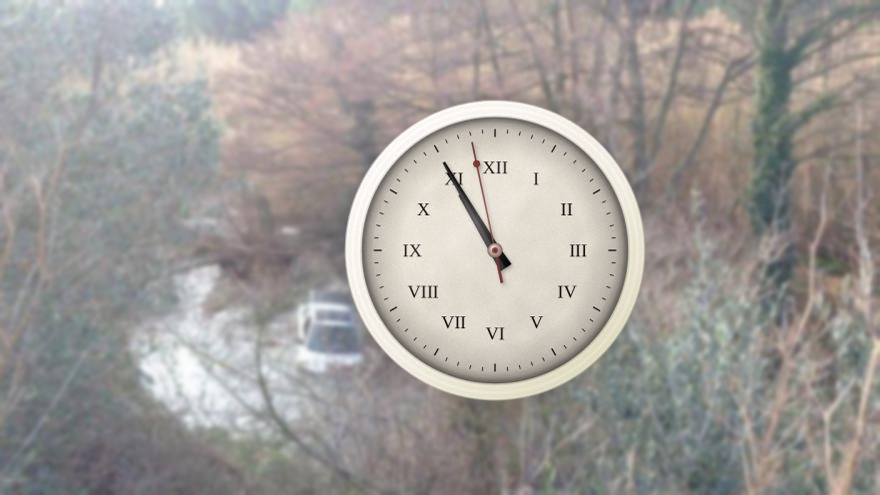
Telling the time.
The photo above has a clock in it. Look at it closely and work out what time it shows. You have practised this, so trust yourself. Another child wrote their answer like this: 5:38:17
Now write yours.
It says 10:54:58
